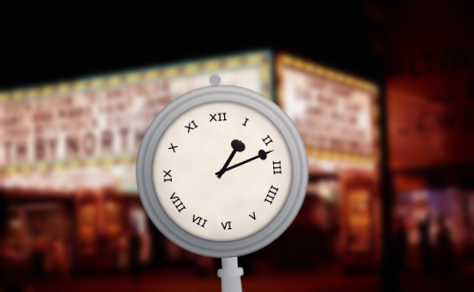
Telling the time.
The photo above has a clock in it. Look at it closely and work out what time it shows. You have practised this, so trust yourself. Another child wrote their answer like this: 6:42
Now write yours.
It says 1:12
